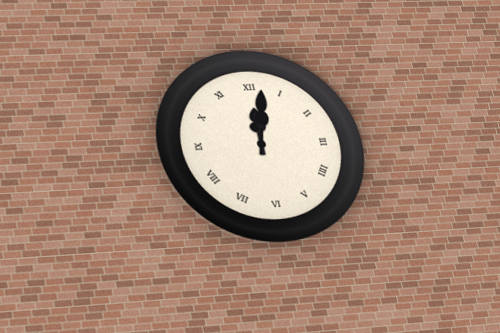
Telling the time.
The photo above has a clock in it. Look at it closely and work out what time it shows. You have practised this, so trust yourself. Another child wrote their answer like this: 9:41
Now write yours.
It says 12:02
